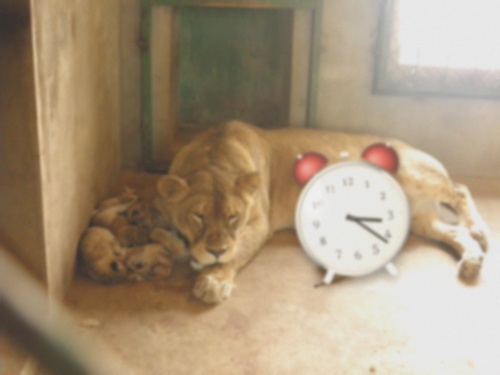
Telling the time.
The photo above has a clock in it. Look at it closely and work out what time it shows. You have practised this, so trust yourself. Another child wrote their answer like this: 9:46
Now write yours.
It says 3:22
